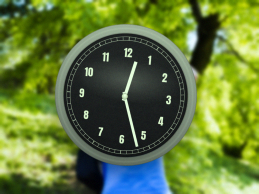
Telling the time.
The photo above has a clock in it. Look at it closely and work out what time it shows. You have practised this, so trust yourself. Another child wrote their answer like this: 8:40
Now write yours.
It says 12:27
